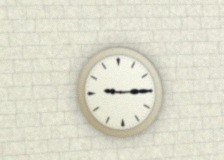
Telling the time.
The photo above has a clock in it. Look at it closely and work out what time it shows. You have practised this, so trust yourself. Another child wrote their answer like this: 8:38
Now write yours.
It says 9:15
